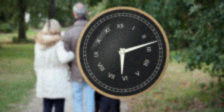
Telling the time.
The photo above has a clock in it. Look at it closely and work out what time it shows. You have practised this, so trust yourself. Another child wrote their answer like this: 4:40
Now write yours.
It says 6:13
